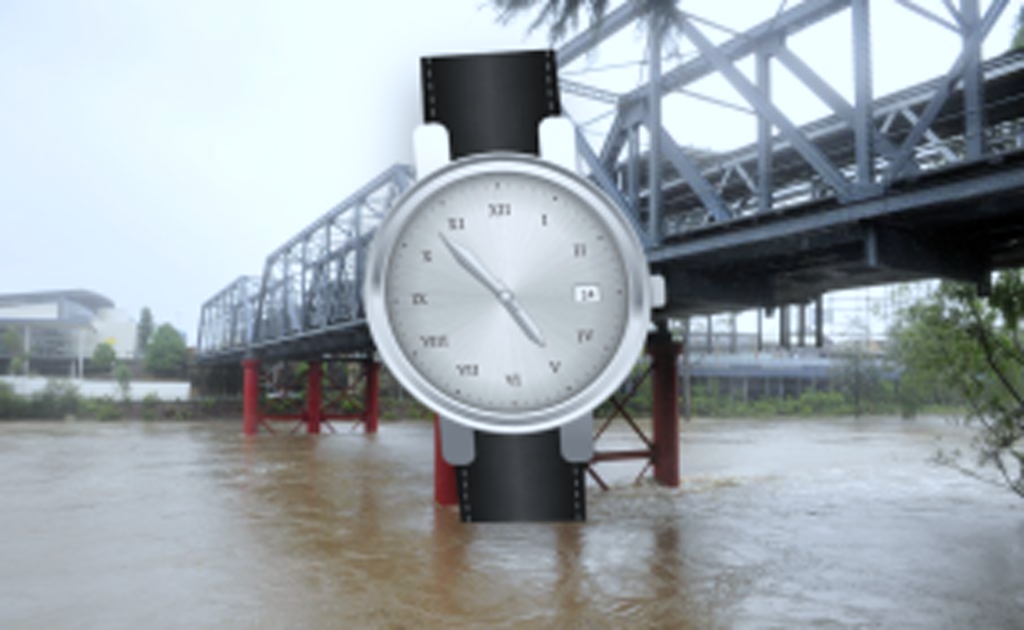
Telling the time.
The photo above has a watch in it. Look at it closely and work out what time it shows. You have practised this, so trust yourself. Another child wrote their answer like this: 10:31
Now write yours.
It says 4:53
